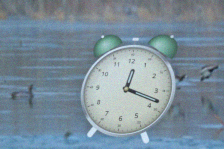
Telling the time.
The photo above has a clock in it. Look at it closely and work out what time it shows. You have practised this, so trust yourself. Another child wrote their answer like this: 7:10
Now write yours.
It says 12:18
